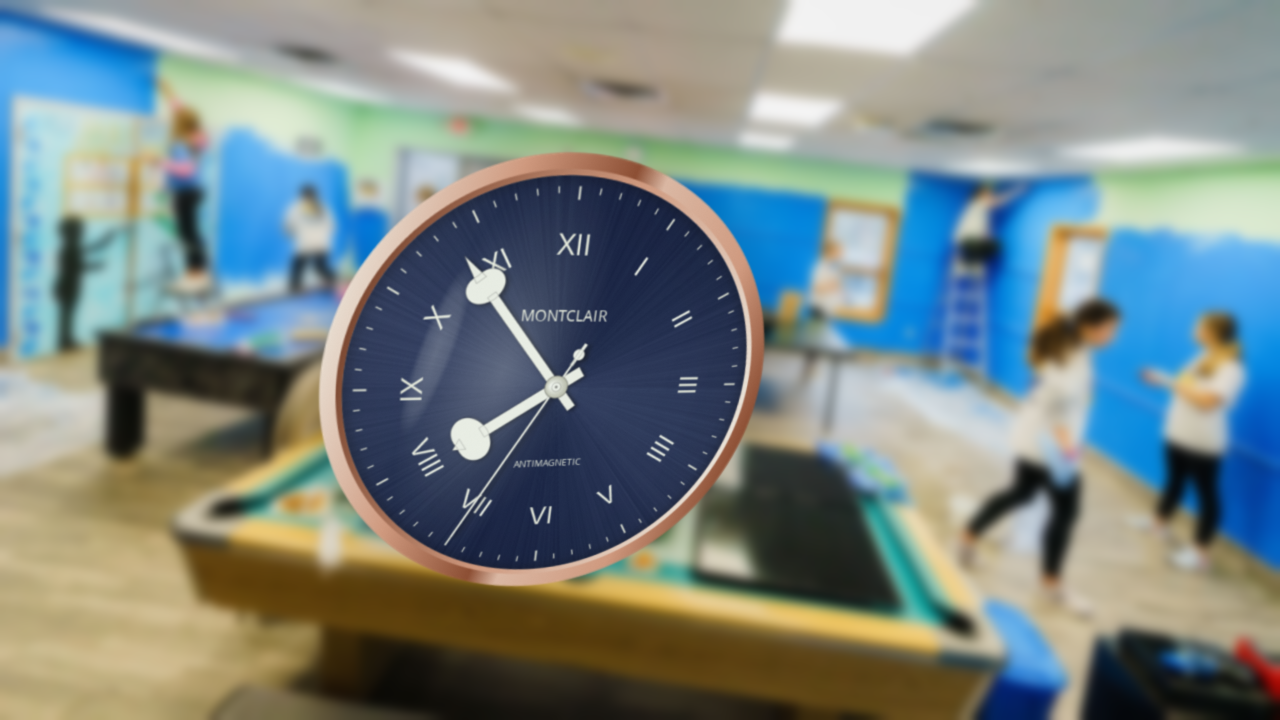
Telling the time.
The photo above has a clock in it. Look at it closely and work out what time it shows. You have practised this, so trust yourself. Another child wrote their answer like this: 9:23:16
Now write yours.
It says 7:53:35
